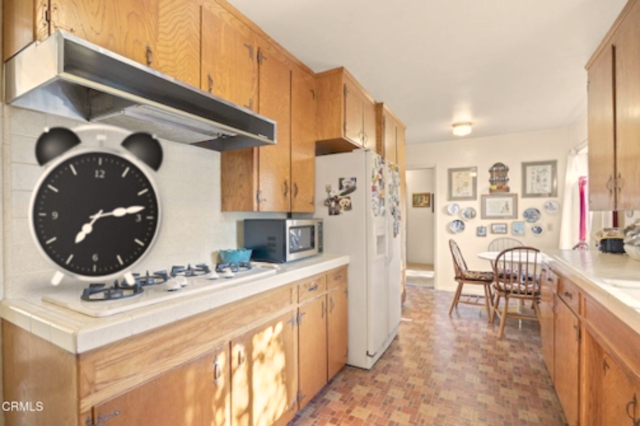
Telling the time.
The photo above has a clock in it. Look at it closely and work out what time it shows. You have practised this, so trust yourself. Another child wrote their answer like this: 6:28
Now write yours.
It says 7:13
